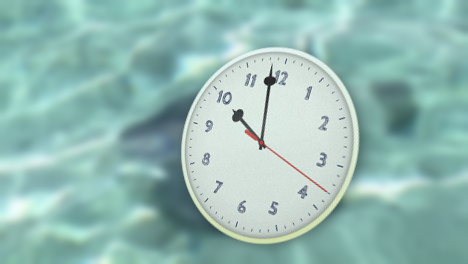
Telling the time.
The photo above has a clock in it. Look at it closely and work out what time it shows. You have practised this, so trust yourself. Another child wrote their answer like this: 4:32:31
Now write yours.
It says 9:58:18
